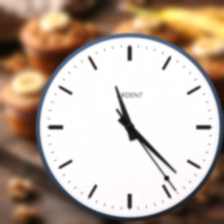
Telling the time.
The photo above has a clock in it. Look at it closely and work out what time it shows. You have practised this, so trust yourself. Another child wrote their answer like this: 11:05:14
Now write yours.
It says 11:22:24
